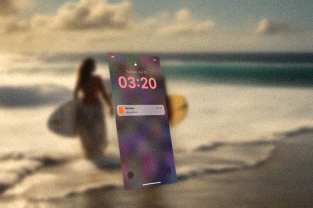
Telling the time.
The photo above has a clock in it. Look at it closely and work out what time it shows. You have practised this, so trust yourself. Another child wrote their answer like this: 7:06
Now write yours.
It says 3:20
